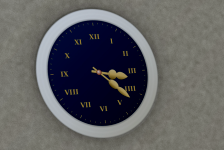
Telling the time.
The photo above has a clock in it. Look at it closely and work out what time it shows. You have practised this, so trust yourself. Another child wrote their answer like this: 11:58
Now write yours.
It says 3:22
